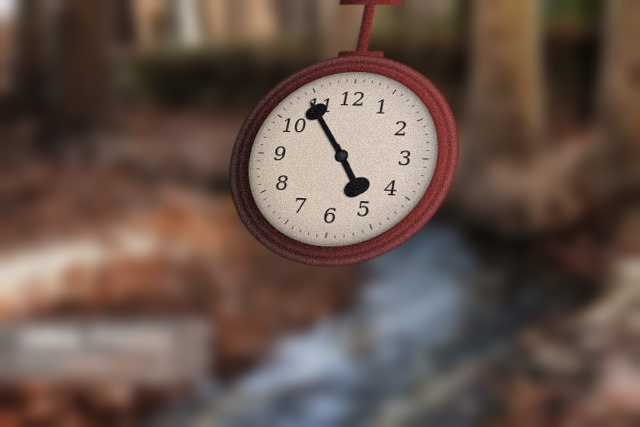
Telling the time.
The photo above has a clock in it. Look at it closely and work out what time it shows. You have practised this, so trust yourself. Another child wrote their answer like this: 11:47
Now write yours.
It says 4:54
